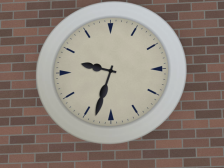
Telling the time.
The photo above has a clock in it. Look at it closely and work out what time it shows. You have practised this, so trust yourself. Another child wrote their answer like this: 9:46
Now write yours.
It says 9:33
